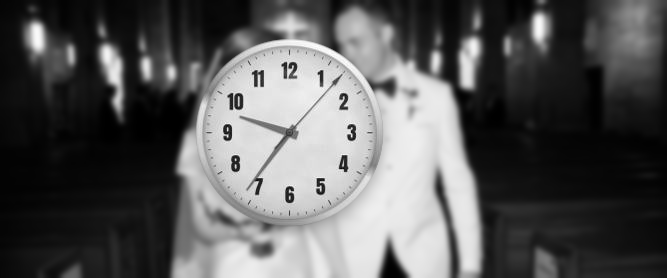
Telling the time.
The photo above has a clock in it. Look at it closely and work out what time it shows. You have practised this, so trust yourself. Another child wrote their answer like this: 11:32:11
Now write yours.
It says 9:36:07
